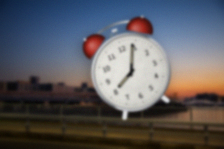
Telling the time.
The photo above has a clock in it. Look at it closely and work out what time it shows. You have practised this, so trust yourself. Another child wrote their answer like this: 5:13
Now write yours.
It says 8:04
